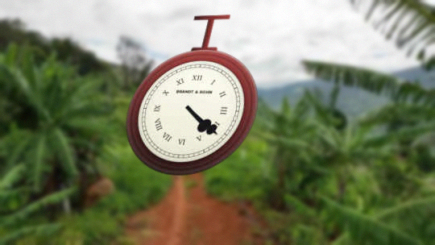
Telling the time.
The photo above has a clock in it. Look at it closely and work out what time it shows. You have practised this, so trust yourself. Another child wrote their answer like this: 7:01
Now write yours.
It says 4:21
